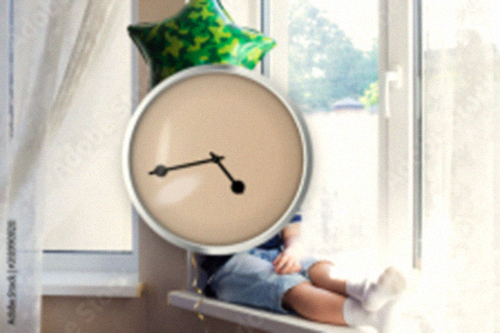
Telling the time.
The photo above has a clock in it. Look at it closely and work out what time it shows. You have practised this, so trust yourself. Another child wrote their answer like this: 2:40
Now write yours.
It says 4:43
